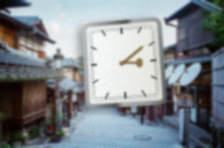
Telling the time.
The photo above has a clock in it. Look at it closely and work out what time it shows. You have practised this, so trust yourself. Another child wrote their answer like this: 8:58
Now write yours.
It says 3:09
